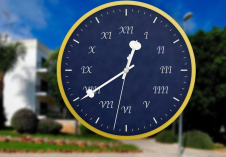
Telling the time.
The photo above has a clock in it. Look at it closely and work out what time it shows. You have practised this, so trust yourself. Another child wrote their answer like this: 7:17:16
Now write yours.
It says 12:39:32
